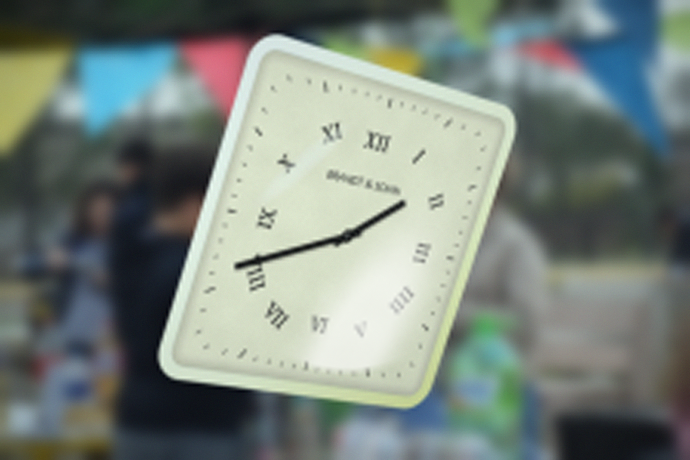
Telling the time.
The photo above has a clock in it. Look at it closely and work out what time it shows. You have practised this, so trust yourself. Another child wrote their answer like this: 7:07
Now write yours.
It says 1:41
